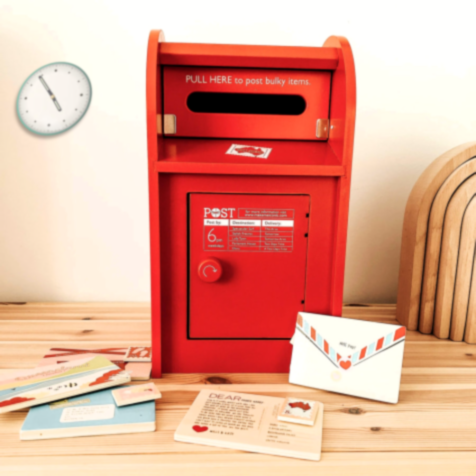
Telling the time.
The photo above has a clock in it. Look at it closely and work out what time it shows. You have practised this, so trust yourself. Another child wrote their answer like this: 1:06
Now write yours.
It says 4:54
